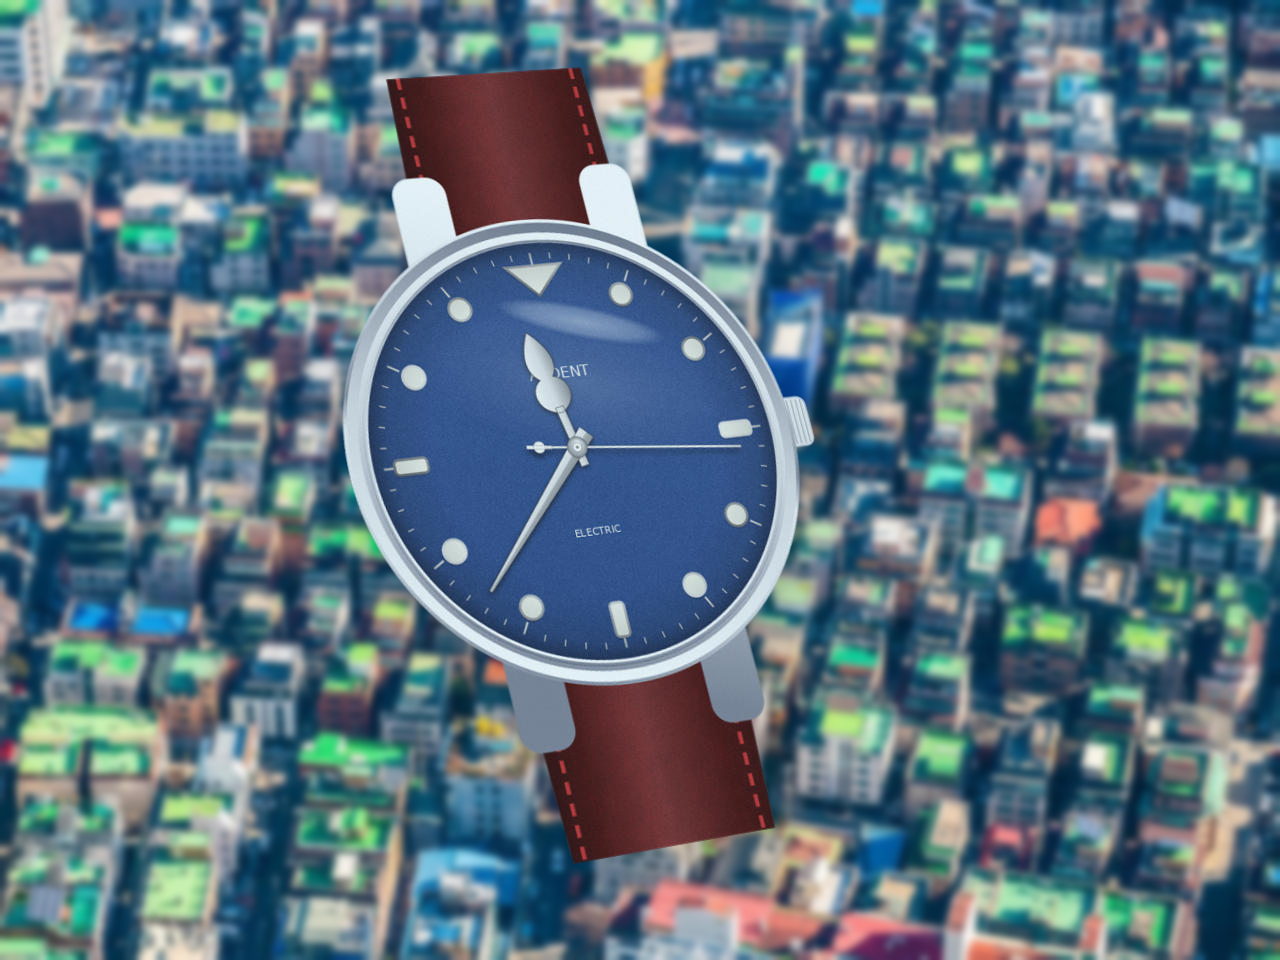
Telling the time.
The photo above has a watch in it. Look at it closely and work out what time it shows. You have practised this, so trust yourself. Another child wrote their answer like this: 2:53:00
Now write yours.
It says 11:37:16
